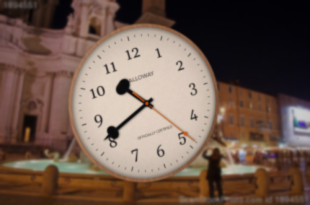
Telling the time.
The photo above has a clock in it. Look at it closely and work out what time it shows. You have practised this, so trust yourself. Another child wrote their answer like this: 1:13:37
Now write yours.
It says 10:41:24
